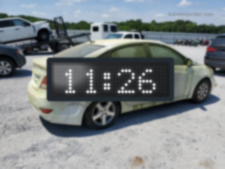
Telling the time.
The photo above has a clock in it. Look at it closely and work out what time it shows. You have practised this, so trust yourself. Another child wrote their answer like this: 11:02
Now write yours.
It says 11:26
